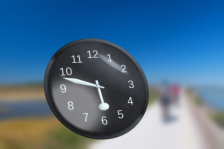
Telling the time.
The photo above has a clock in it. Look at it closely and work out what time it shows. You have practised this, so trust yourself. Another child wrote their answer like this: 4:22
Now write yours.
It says 5:48
